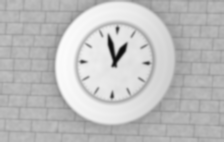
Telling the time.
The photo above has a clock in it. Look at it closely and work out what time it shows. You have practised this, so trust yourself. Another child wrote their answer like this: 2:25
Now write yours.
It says 12:57
